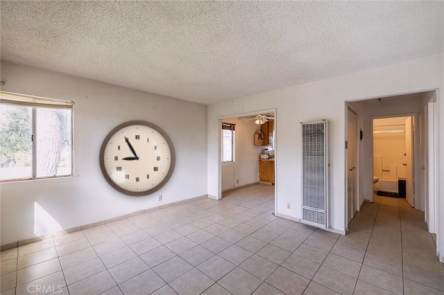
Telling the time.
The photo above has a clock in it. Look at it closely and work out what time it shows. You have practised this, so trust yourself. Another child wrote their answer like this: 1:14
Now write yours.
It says 8:55
